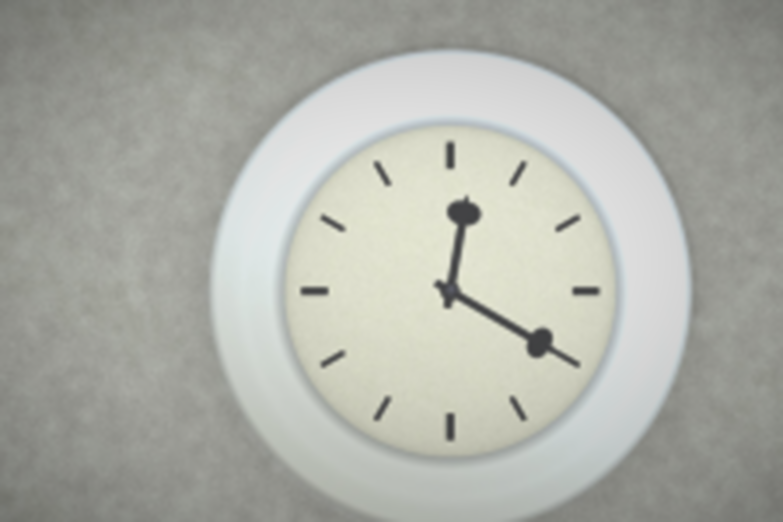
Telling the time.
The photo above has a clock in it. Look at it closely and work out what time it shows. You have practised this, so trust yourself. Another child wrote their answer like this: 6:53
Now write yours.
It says 12:20
